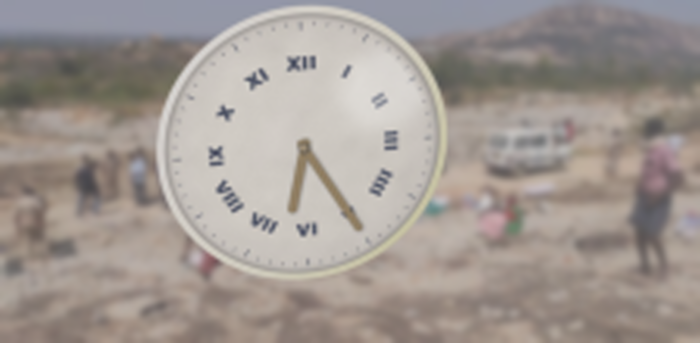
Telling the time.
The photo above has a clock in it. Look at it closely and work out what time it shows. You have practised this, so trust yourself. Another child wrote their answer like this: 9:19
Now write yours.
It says 6:25
